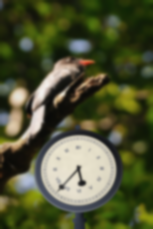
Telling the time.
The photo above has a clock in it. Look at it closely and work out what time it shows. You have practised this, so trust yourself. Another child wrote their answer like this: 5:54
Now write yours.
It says 5:37
